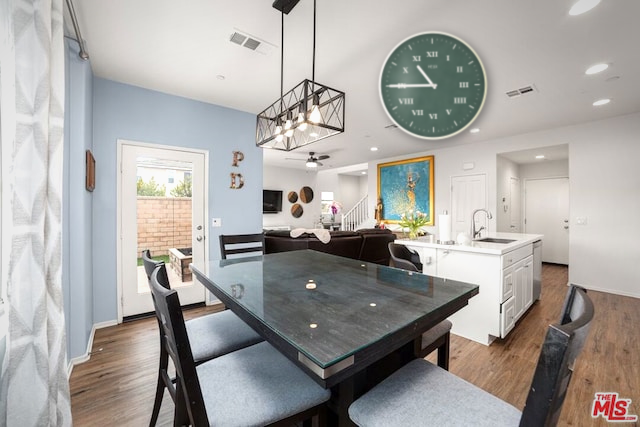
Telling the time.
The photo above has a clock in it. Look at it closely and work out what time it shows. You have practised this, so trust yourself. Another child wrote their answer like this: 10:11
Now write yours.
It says 10:45
